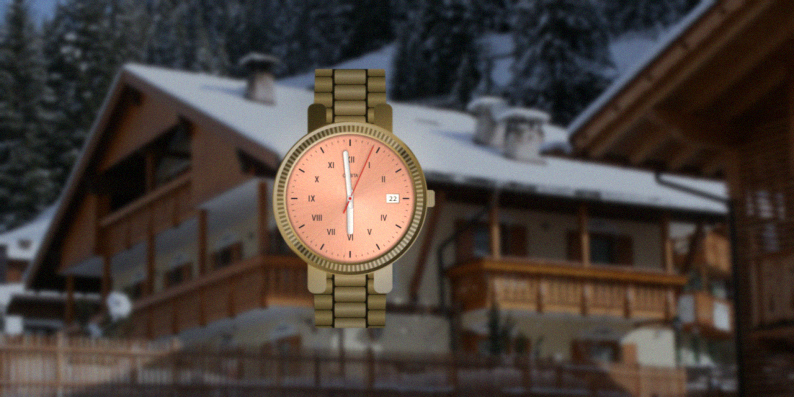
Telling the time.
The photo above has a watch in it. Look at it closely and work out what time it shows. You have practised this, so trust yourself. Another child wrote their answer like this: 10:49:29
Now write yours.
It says 5:59:04
